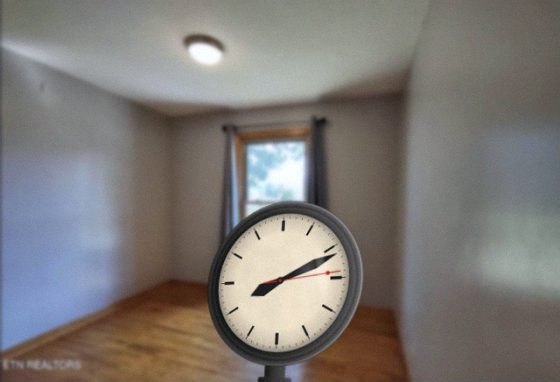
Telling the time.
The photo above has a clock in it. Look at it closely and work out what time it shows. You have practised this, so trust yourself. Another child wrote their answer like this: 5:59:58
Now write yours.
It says 8:11:14
